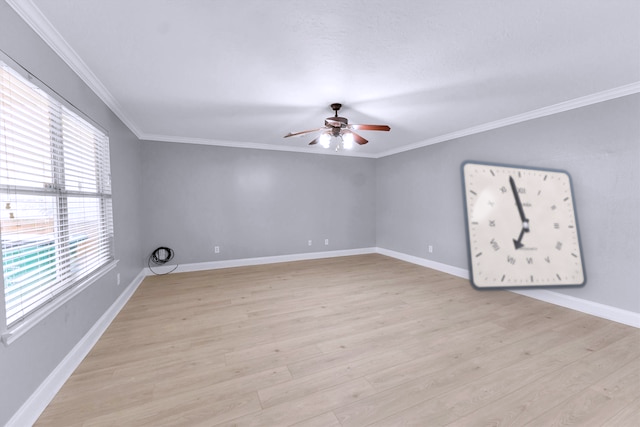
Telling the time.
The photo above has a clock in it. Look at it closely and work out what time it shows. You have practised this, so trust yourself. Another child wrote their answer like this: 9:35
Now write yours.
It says 6:58
